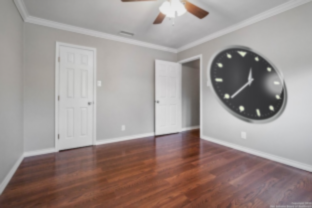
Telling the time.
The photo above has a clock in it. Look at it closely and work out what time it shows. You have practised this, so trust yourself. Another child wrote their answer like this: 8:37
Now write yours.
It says 12:39
